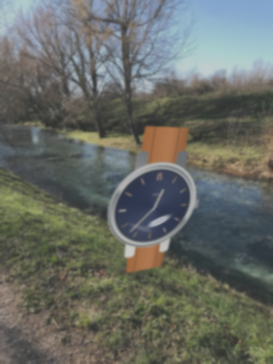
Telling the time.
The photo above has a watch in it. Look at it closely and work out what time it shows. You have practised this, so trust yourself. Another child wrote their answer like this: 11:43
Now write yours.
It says 12:37
